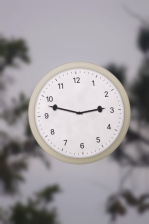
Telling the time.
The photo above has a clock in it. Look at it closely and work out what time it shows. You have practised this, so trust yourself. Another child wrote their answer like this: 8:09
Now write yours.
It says 2:48
